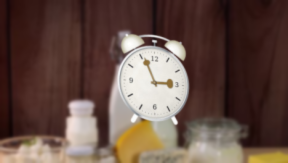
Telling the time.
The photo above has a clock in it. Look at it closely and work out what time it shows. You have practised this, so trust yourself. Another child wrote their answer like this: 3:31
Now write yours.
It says 2:56
